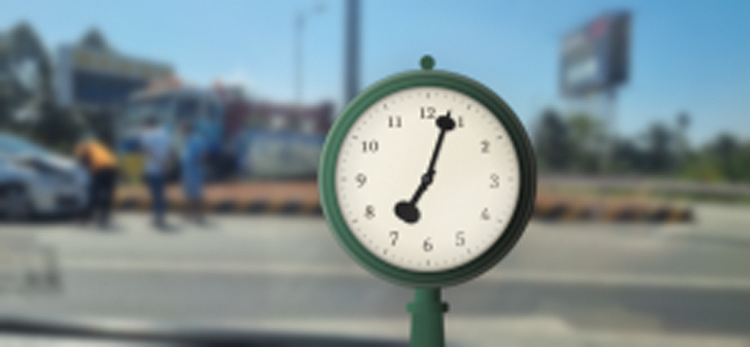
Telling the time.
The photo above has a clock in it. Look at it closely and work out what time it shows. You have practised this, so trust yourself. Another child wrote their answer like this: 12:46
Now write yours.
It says 7:03
